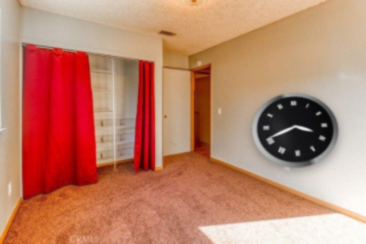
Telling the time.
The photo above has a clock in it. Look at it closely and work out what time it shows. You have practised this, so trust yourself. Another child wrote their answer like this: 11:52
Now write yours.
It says 3:41
